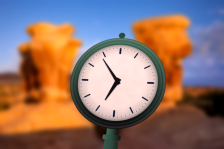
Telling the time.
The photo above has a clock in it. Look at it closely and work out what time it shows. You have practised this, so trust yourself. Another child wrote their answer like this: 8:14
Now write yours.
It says 6:54
